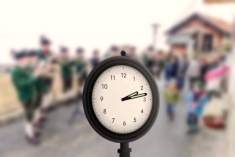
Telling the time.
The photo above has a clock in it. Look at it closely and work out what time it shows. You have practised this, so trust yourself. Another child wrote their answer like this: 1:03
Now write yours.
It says 2:13
